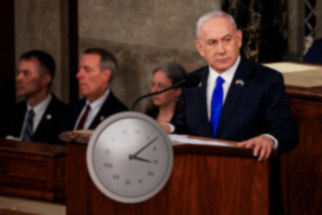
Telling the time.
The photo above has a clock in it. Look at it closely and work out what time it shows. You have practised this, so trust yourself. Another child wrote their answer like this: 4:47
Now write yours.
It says 3:07
